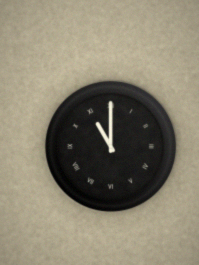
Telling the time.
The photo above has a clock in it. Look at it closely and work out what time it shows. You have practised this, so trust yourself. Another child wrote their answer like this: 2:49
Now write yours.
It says 11:00
